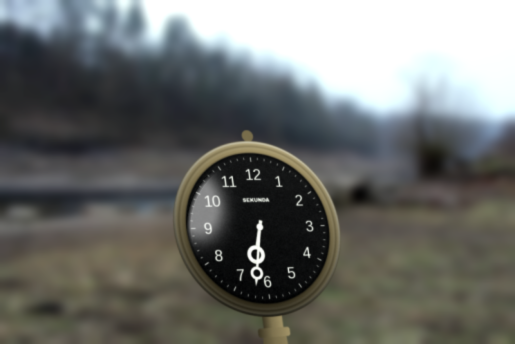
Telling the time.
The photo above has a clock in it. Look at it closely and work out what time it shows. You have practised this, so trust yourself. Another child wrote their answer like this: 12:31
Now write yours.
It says 6:32
